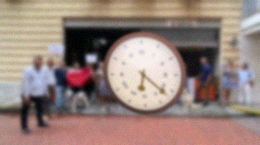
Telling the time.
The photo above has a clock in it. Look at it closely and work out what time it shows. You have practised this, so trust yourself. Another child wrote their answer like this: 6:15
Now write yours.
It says 6:22
